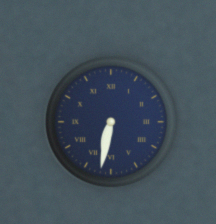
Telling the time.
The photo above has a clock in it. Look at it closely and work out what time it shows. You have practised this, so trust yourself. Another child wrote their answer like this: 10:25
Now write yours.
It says 6:32
